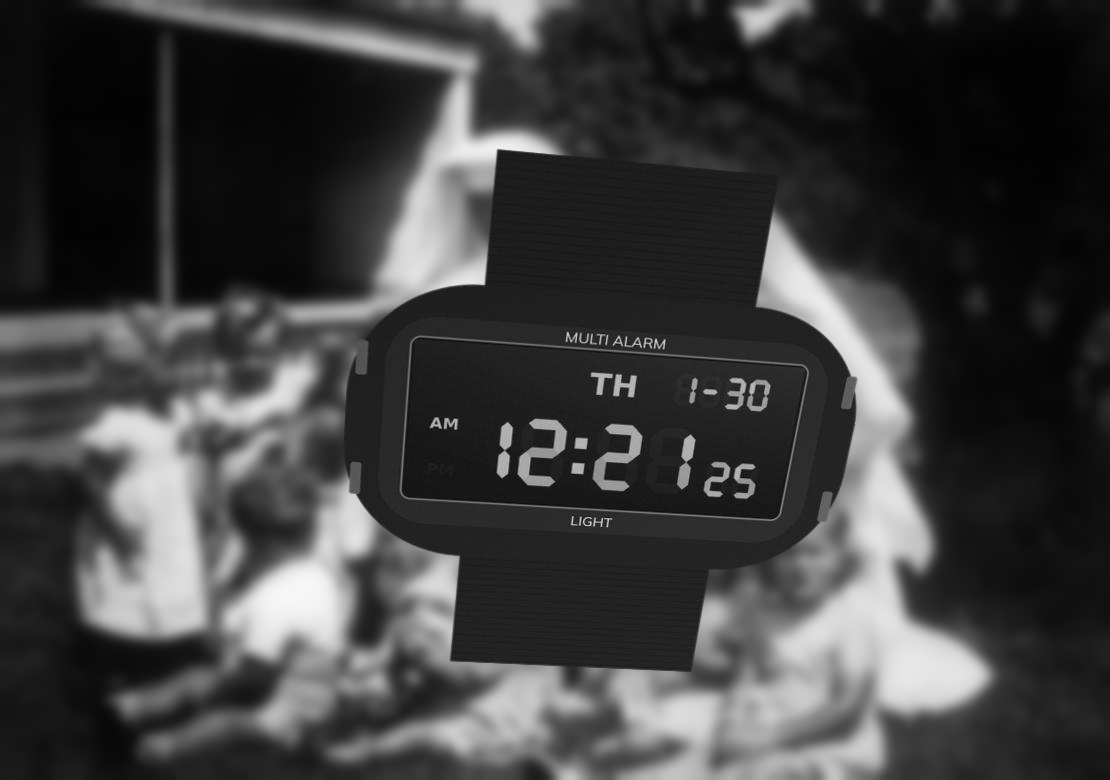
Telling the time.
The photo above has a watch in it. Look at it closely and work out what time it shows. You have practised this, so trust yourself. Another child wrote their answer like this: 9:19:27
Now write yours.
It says 12:21:25
